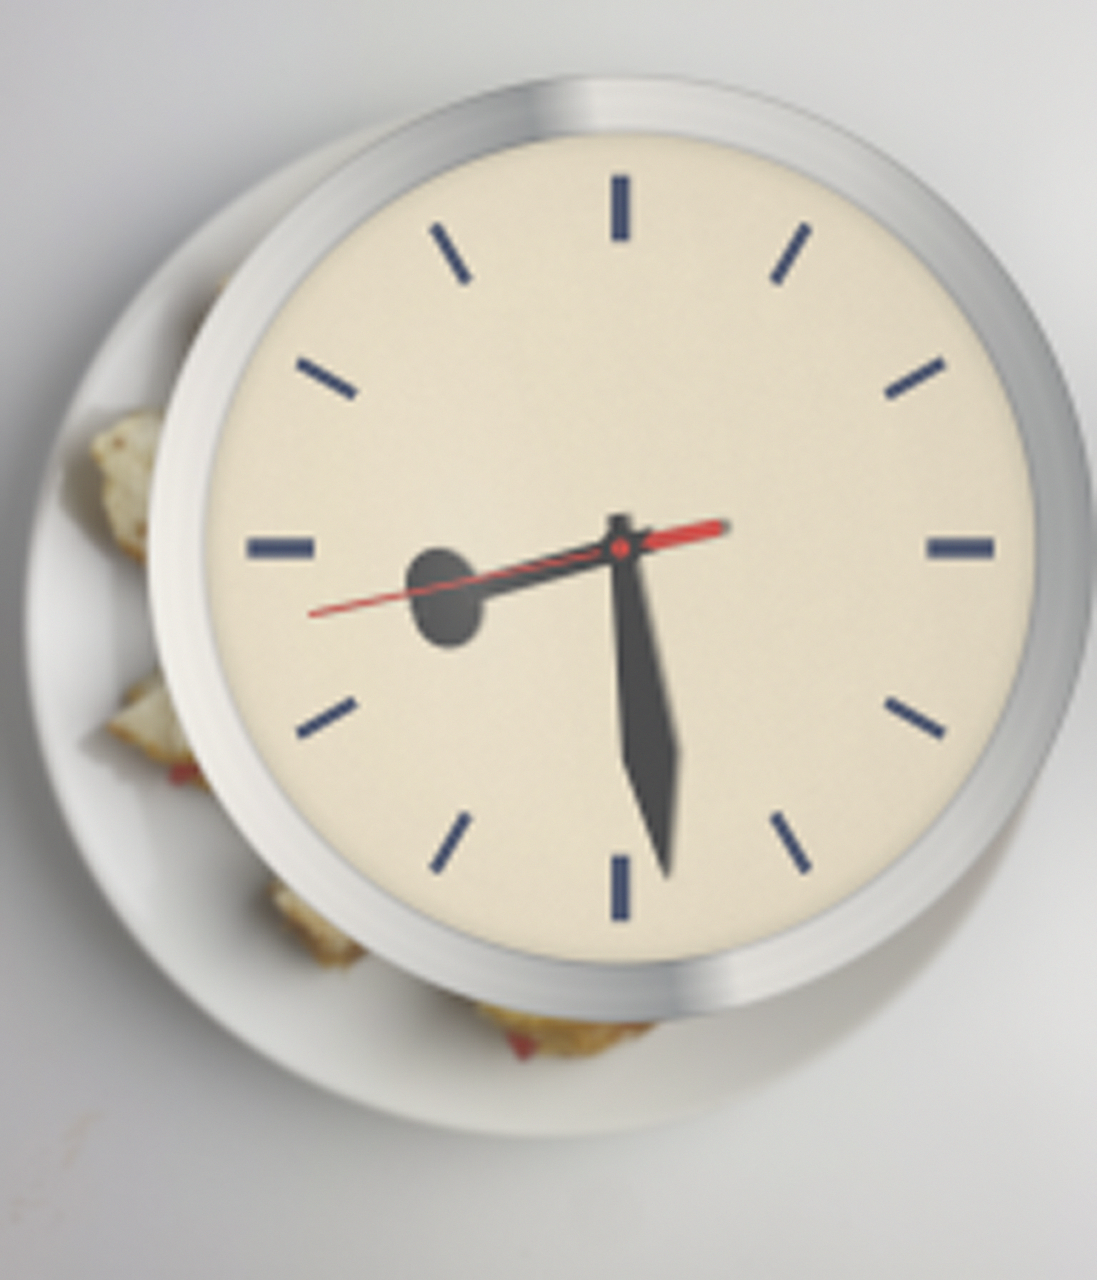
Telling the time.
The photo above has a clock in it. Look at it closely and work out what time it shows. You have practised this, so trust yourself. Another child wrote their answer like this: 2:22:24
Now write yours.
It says 8:28:43
